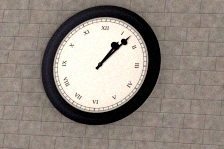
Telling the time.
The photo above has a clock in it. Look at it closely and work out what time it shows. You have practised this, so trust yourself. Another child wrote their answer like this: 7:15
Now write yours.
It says 1:07
